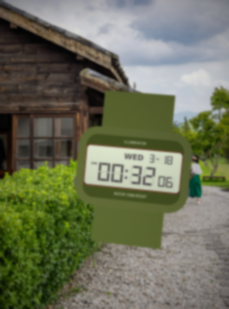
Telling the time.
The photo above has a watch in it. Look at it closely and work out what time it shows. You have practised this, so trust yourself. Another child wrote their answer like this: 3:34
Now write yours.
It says 0:32
